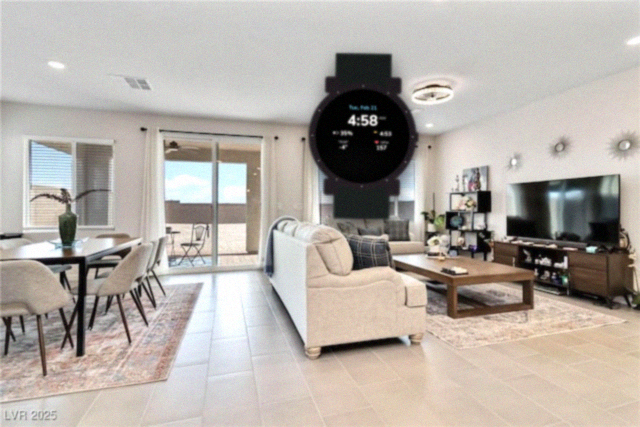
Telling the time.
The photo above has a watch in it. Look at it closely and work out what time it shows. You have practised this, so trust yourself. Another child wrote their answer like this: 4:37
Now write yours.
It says 4:58
